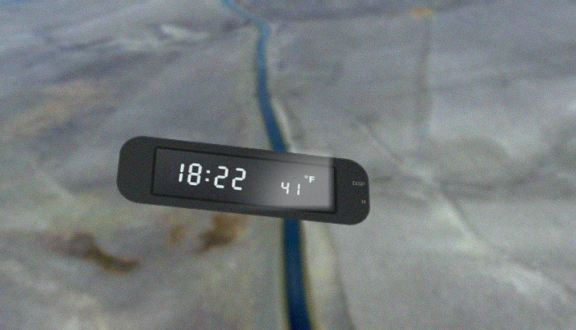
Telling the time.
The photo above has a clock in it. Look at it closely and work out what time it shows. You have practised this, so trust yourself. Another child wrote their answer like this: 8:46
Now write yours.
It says 18:22
